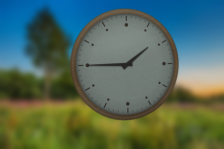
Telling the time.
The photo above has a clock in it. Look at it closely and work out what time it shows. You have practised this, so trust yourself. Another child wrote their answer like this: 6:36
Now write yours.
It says 1:45
